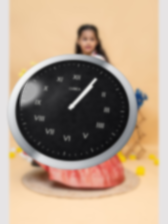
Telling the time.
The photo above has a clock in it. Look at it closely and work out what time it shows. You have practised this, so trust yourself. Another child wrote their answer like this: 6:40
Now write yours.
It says 1:05
